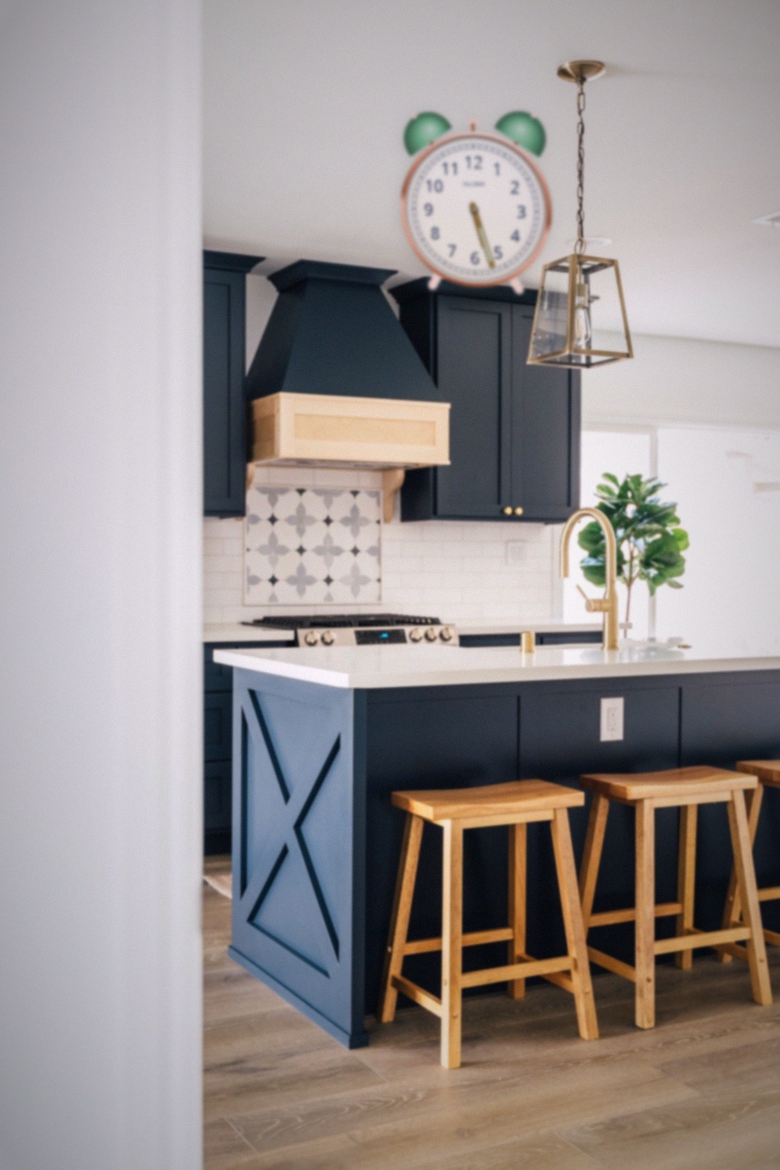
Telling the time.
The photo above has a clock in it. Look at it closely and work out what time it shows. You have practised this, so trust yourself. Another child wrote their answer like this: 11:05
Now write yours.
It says 5:27
